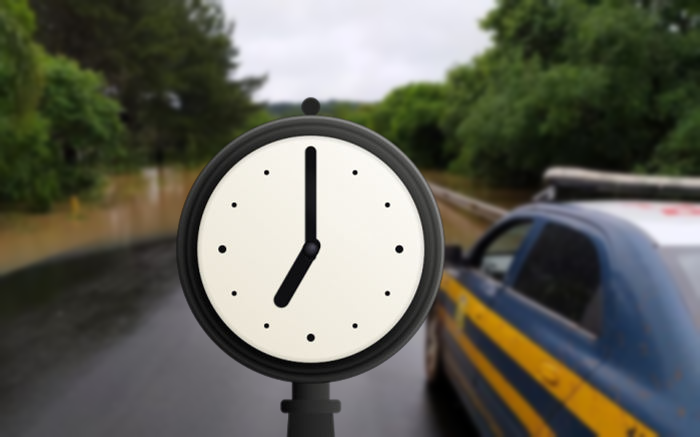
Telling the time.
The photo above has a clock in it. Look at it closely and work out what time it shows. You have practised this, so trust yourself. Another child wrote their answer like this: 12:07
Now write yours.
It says 7:00
